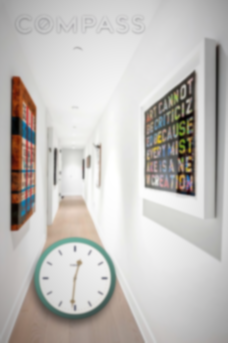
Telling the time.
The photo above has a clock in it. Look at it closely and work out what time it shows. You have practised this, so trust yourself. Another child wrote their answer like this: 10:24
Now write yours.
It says 12:31
